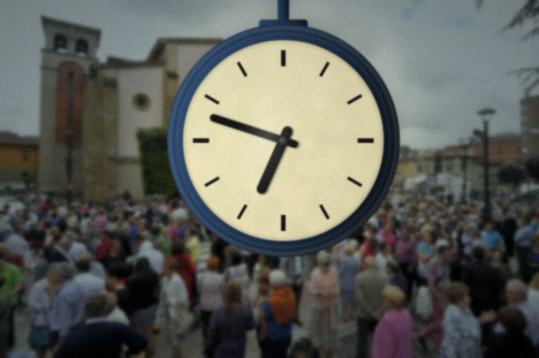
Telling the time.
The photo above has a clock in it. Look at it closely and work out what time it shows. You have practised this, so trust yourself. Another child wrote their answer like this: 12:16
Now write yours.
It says 6:48
